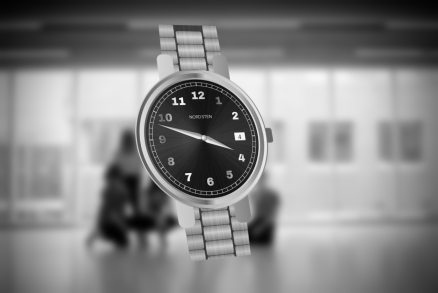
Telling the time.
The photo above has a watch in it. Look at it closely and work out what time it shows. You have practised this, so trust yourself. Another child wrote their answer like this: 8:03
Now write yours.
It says 3:48
